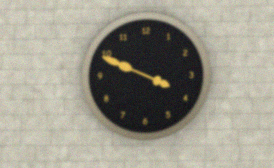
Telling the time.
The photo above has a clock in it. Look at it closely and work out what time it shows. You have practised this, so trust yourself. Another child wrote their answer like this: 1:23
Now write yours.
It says 3:49
